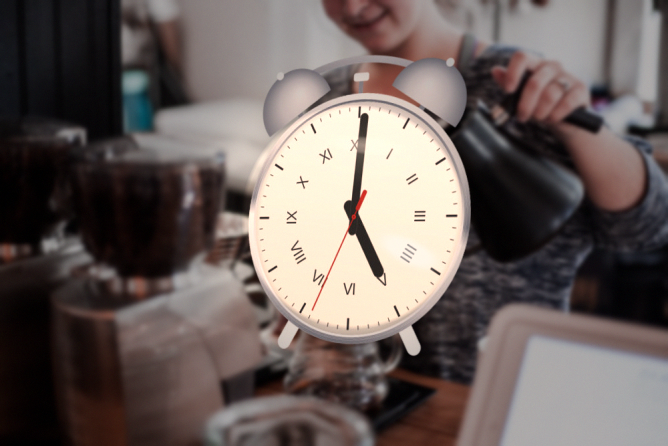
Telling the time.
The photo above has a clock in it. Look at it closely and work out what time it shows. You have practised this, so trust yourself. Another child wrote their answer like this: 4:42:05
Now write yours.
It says 5:00:34
